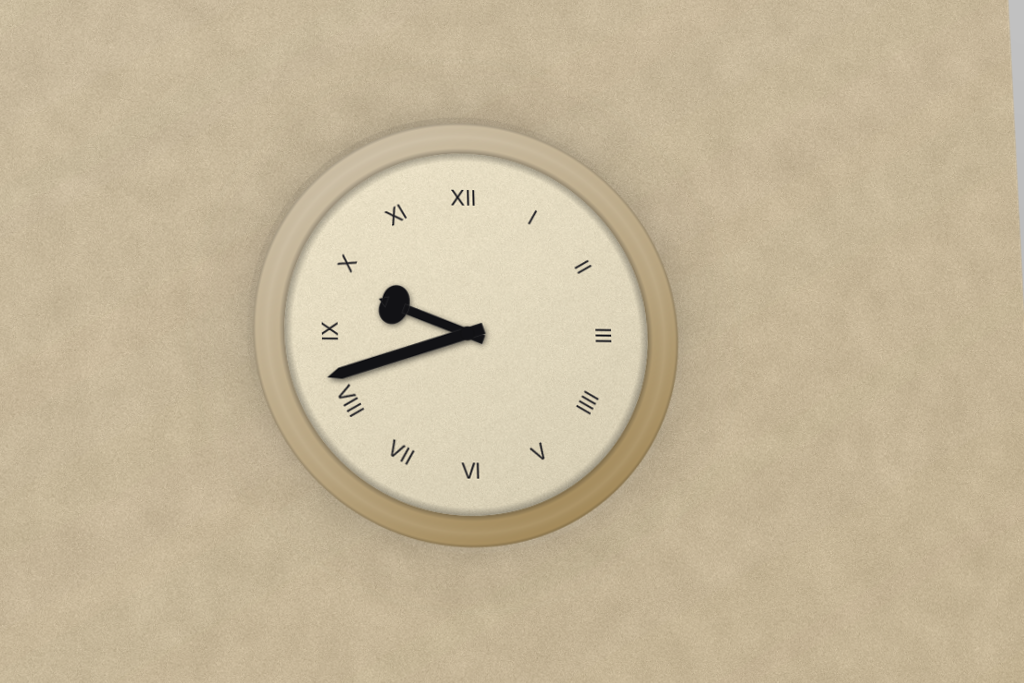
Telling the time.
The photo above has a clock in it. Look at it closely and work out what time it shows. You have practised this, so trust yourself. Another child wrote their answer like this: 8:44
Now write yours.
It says 9:42
